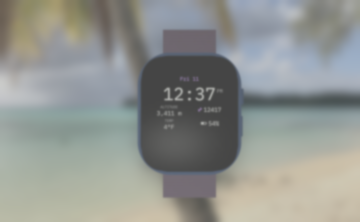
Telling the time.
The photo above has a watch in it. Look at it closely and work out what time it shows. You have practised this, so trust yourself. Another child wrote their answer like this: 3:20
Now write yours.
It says 12:37
